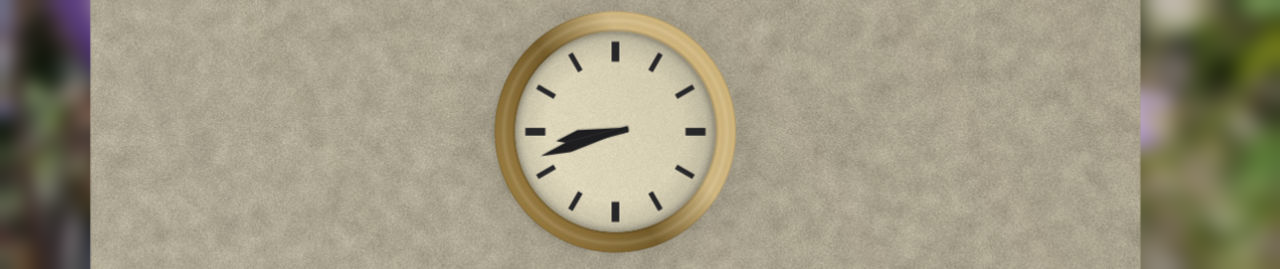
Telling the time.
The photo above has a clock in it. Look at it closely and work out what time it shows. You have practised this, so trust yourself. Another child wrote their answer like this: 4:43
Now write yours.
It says 8:42
